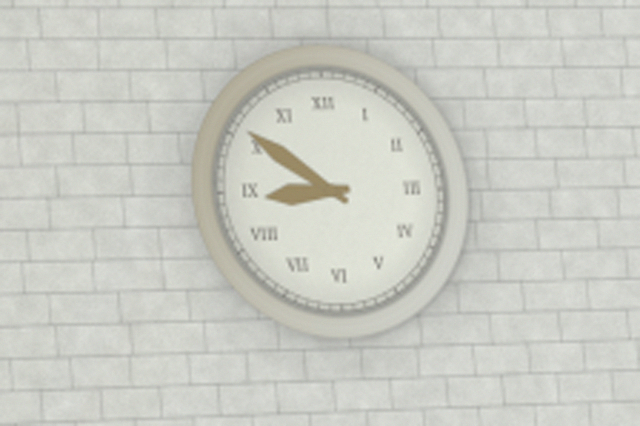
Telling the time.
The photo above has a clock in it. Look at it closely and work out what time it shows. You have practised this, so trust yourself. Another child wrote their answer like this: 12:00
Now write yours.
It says 8:51
